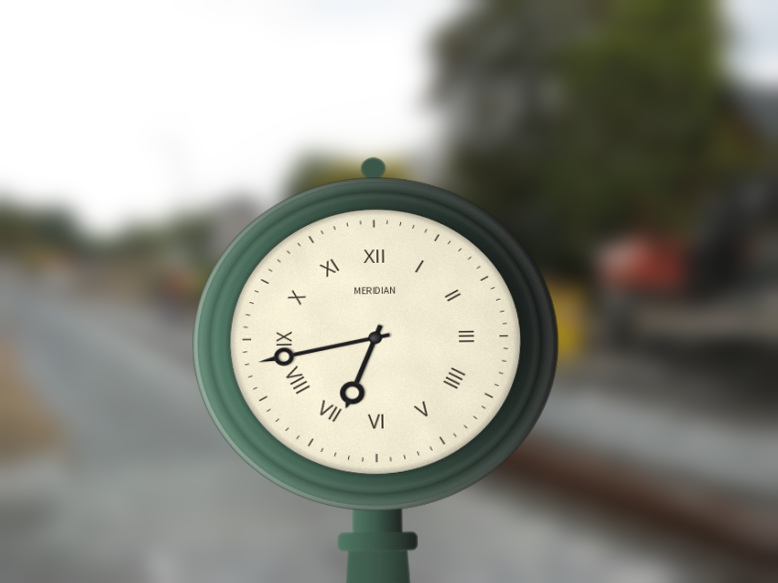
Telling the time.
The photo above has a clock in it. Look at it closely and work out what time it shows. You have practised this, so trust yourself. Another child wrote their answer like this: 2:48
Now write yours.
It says 6:43
